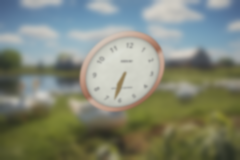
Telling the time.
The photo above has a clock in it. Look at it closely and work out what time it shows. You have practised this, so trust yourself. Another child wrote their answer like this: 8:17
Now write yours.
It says 6:32
